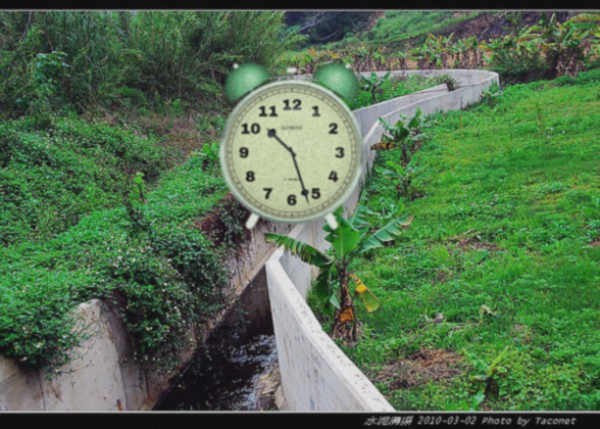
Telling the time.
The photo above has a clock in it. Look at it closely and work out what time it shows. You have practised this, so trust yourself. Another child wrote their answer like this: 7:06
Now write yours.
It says 10:27
